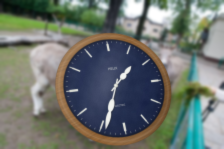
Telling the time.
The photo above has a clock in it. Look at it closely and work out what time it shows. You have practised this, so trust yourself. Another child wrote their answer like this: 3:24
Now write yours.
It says 1:34
